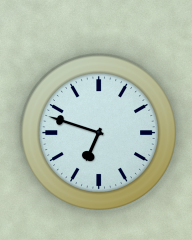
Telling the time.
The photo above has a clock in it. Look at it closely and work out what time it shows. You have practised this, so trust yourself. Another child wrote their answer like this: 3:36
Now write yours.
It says 6:48
